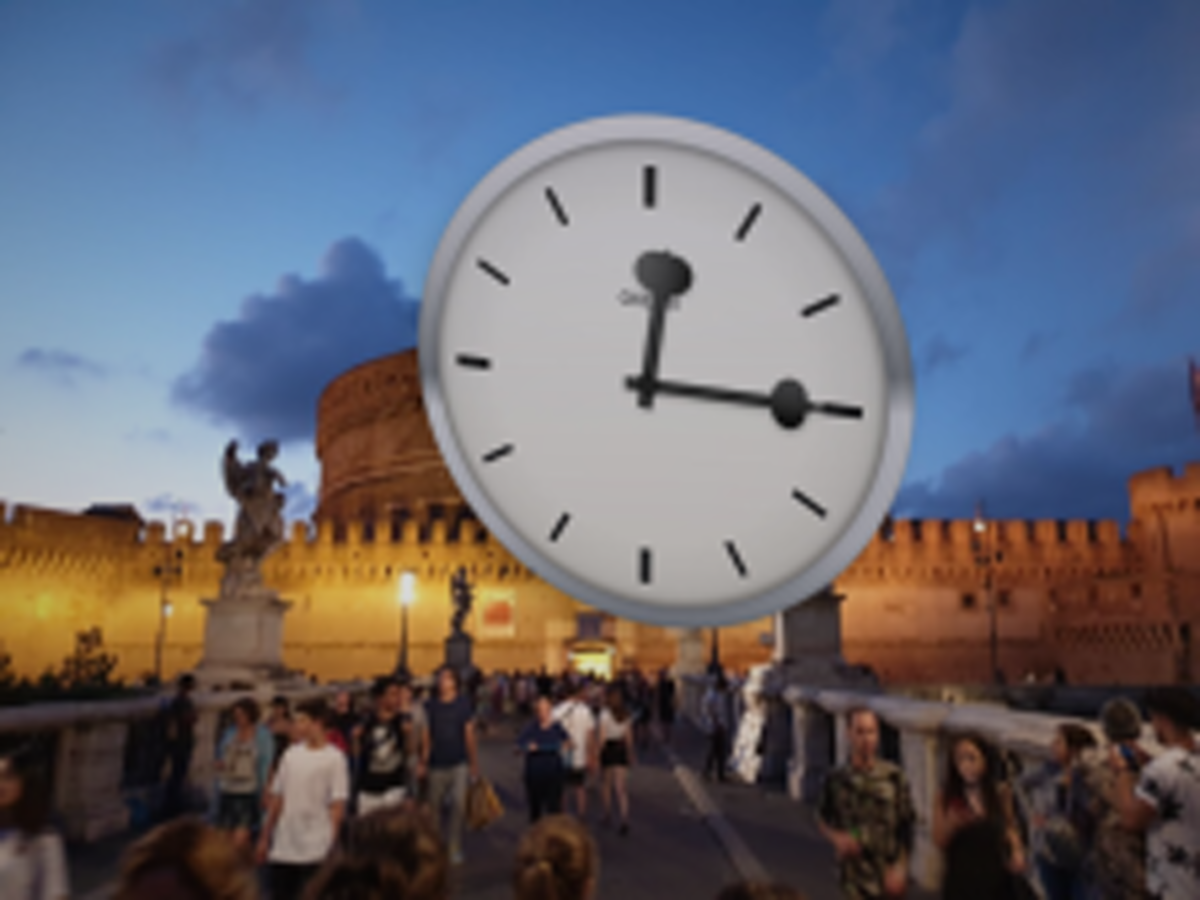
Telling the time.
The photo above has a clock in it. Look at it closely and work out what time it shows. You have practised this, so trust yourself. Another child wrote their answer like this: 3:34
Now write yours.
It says 12:15
